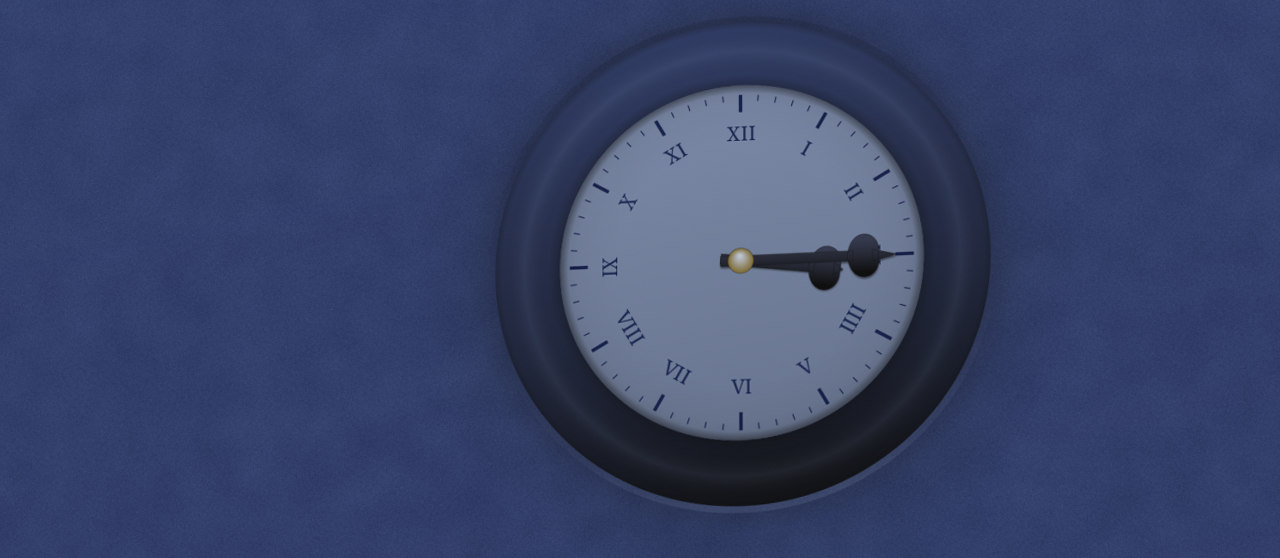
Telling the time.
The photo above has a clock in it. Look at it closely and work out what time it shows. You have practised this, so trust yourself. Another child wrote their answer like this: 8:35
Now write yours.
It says 3:15
